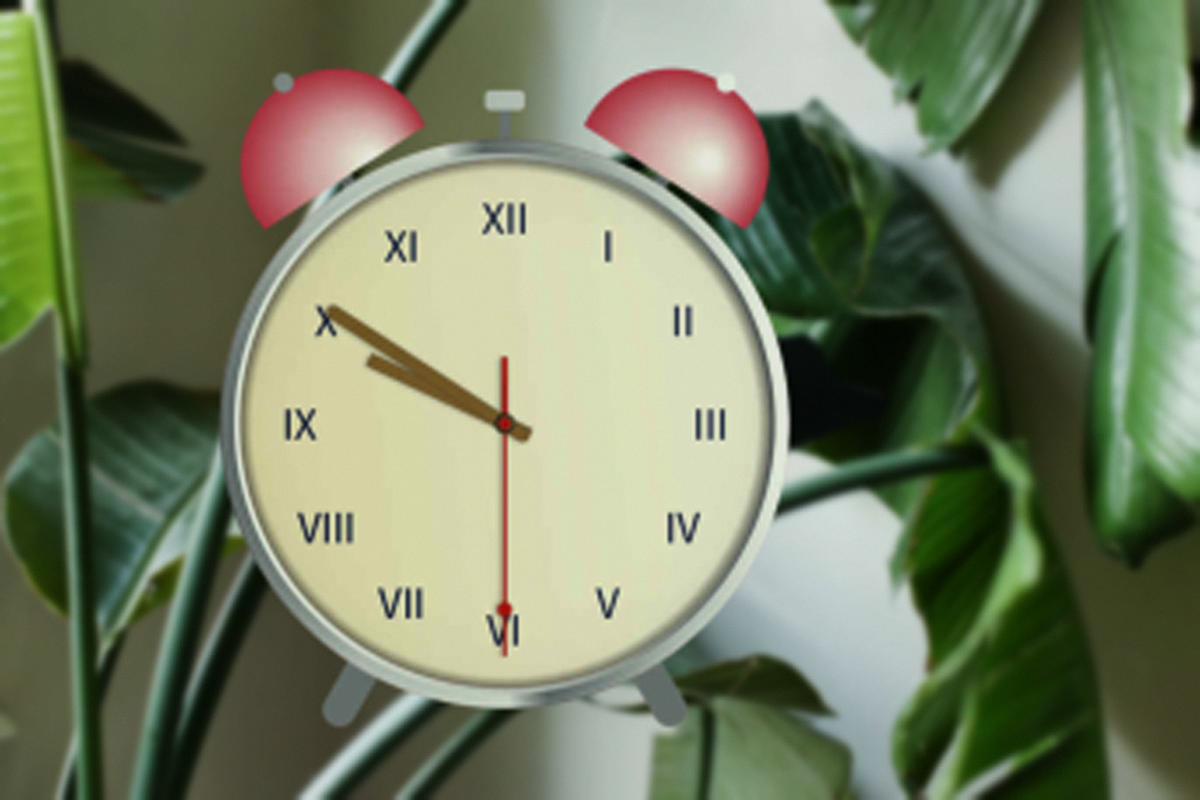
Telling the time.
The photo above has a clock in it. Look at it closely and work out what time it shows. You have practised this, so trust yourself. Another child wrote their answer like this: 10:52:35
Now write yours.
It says 9:50:30
